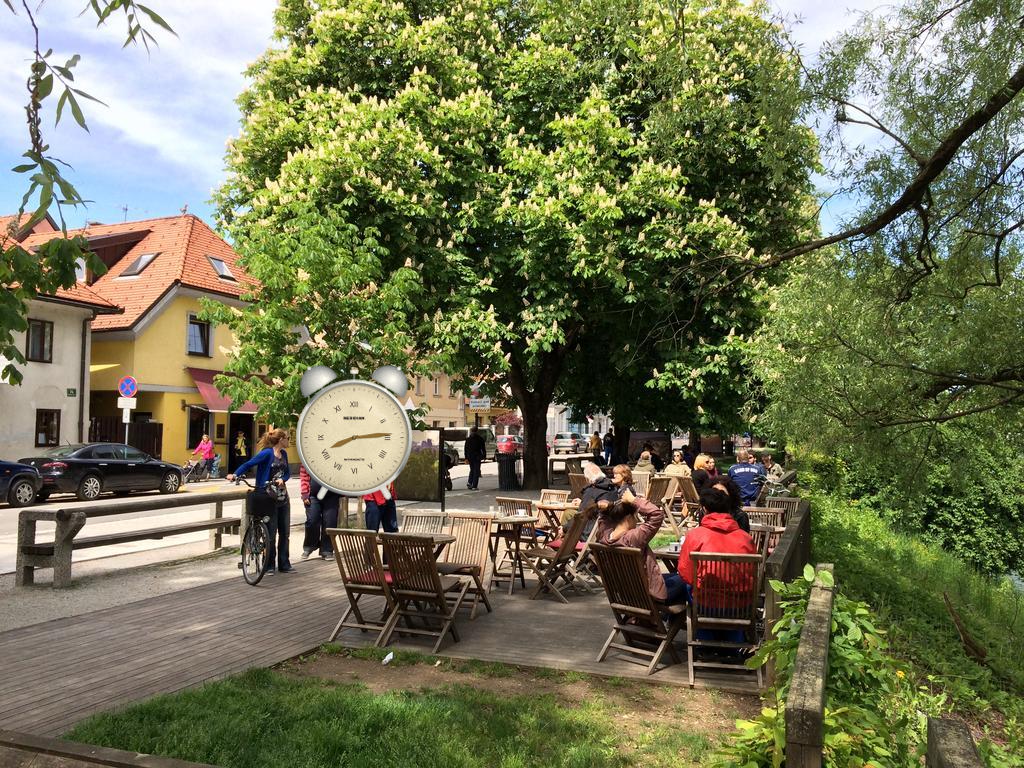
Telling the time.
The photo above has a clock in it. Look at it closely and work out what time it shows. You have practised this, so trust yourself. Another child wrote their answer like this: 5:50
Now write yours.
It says 8:14
